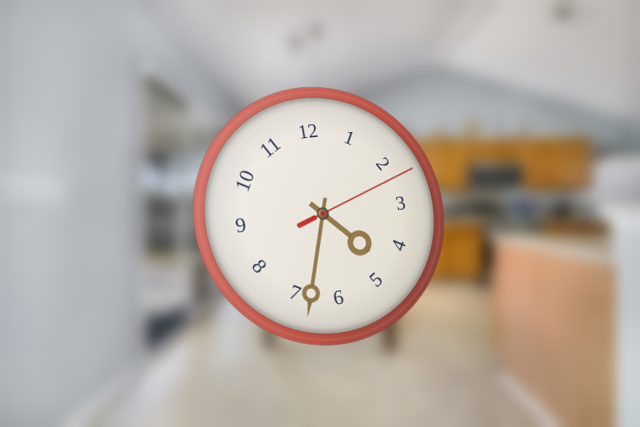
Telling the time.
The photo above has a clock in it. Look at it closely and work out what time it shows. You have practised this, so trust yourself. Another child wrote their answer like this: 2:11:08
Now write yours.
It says 4:33:12
